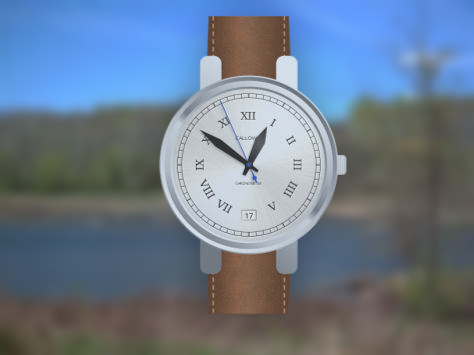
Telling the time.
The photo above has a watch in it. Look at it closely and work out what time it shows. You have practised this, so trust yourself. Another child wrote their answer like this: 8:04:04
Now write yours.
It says 12:50:56
